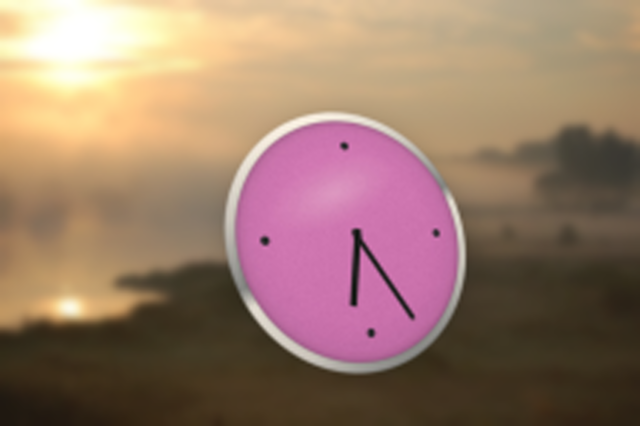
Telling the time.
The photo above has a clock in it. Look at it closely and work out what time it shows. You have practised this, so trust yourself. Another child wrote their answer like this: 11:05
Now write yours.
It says 6:25
